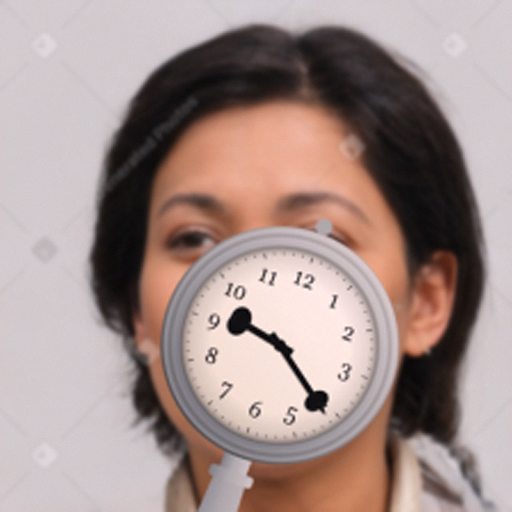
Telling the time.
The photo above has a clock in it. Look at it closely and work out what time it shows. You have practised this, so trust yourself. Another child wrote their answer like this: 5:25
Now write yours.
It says 9:21
